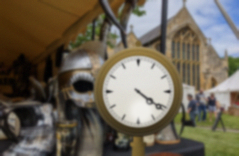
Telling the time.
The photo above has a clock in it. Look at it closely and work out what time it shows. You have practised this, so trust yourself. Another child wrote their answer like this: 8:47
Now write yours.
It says 4:21
